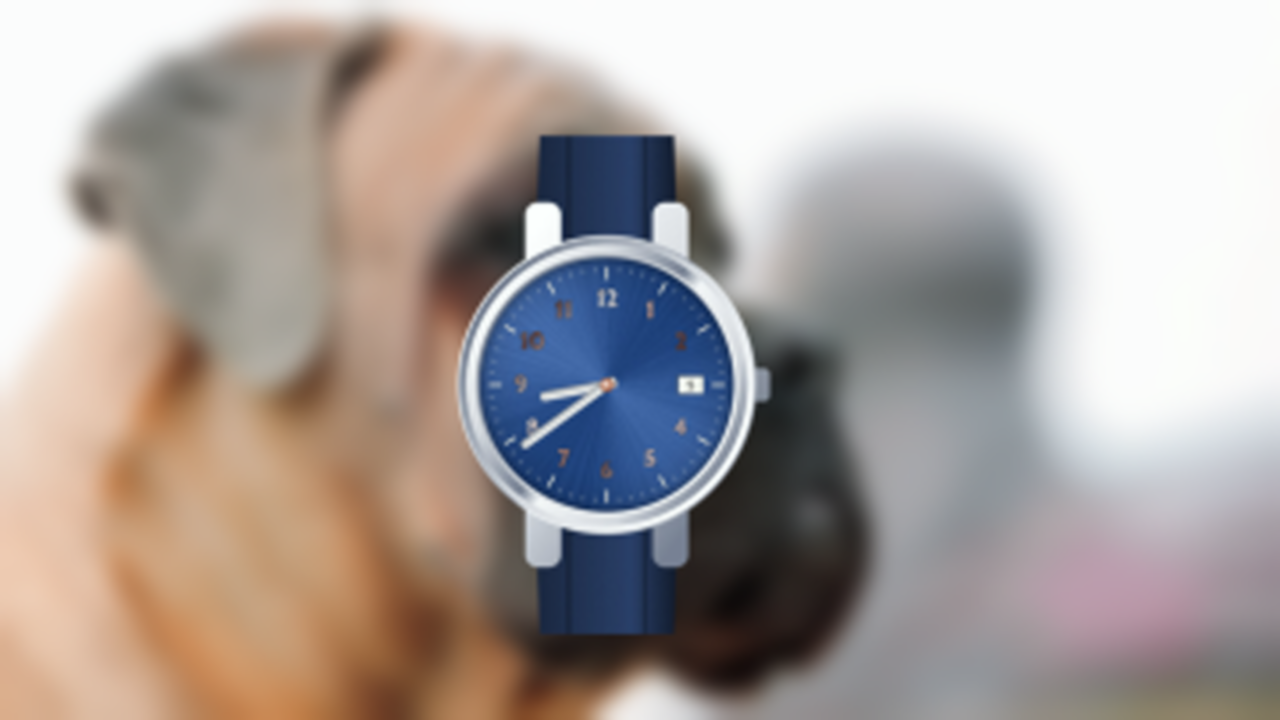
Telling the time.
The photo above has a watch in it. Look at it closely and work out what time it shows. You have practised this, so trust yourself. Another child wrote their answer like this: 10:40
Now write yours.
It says 8:39
